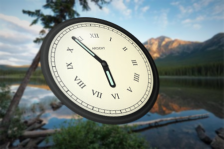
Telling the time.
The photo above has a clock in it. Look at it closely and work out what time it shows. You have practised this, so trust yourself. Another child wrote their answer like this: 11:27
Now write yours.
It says 5:54
